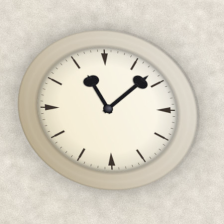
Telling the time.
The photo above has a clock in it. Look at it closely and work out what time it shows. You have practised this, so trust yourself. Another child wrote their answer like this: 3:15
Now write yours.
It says 11:08
